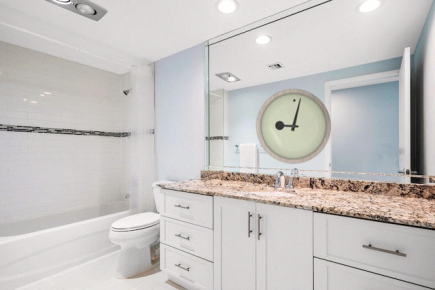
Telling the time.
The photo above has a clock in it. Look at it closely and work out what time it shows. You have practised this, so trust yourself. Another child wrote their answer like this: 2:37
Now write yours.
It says 9:02
